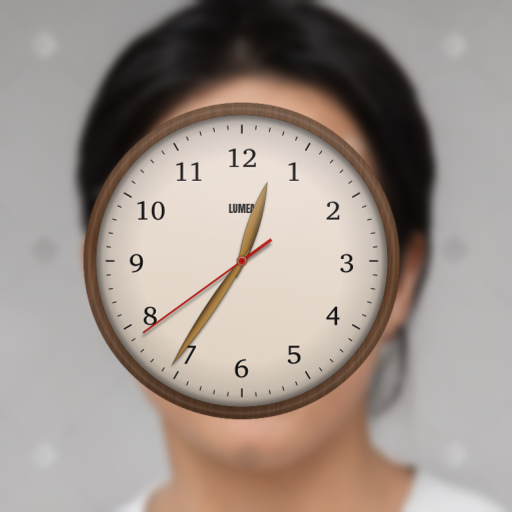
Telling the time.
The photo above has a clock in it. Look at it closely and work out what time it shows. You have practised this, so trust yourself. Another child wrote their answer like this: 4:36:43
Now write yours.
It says 12:35:39
